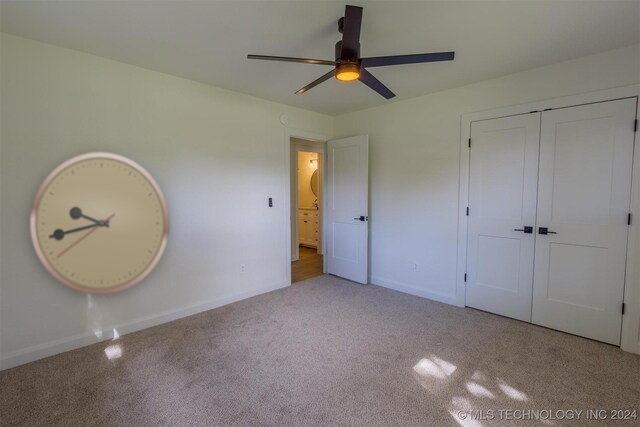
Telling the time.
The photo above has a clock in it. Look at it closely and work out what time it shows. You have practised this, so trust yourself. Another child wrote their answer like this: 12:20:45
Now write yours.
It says 9:42:39
